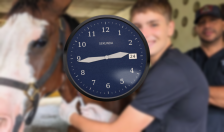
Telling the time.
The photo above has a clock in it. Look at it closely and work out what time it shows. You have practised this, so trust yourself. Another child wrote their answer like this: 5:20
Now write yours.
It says 2:44
